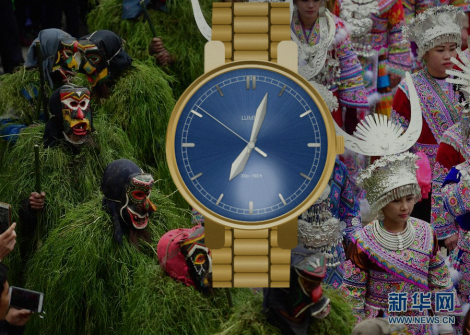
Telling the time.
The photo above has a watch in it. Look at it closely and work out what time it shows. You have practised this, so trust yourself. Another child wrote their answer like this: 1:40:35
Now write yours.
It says 7:02:51
